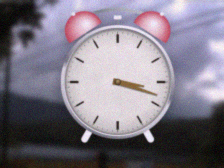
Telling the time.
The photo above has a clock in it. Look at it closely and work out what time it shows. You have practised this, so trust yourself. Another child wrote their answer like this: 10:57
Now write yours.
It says 3:18
